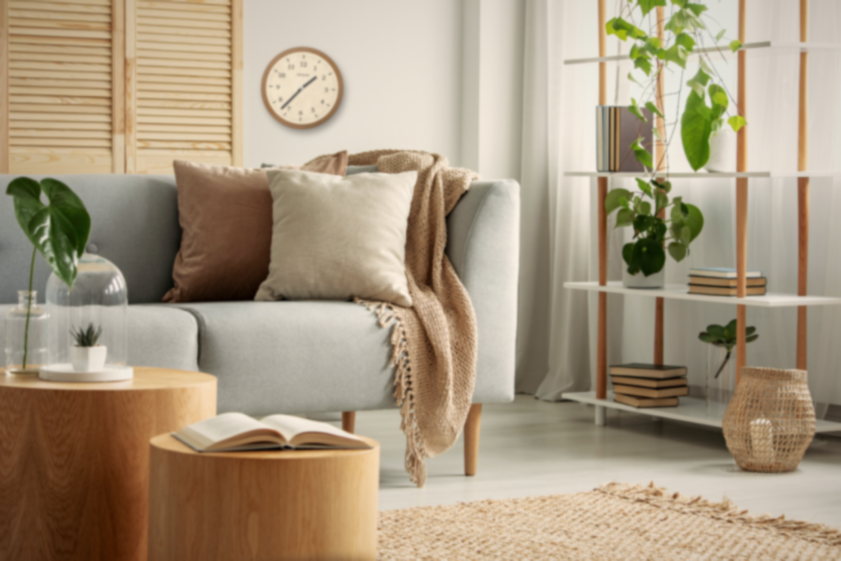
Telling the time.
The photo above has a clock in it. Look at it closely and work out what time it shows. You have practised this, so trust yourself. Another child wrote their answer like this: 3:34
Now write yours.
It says 1:37
